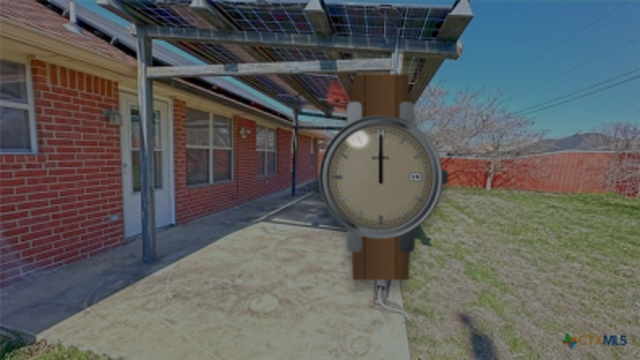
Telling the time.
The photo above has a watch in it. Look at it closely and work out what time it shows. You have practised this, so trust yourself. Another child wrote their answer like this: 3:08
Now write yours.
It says 12:00
